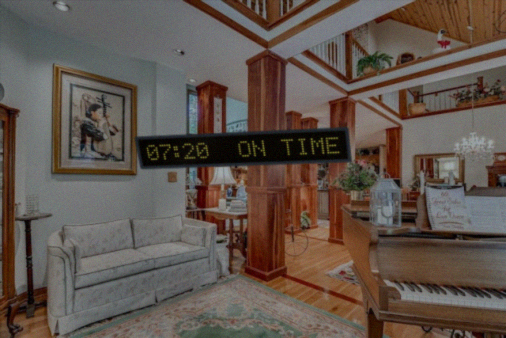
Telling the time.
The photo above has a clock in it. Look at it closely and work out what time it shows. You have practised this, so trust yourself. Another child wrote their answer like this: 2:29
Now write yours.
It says 7:20
